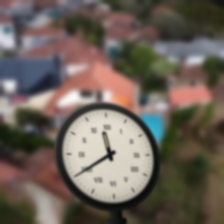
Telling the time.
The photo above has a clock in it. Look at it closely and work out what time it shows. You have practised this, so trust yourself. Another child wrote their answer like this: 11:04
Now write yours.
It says 11:40
